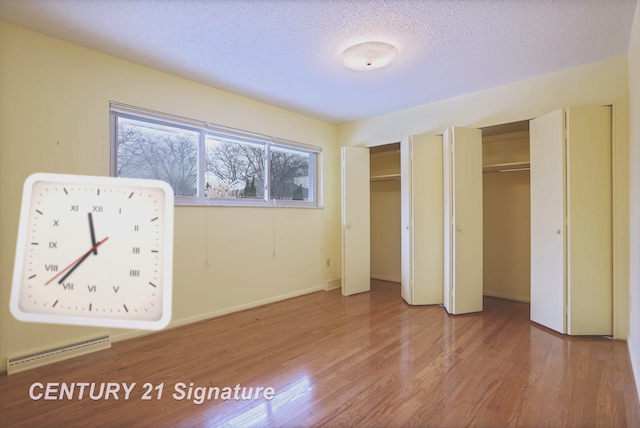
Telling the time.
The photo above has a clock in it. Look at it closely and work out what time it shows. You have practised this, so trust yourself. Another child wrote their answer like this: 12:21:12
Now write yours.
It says 11:36:38
